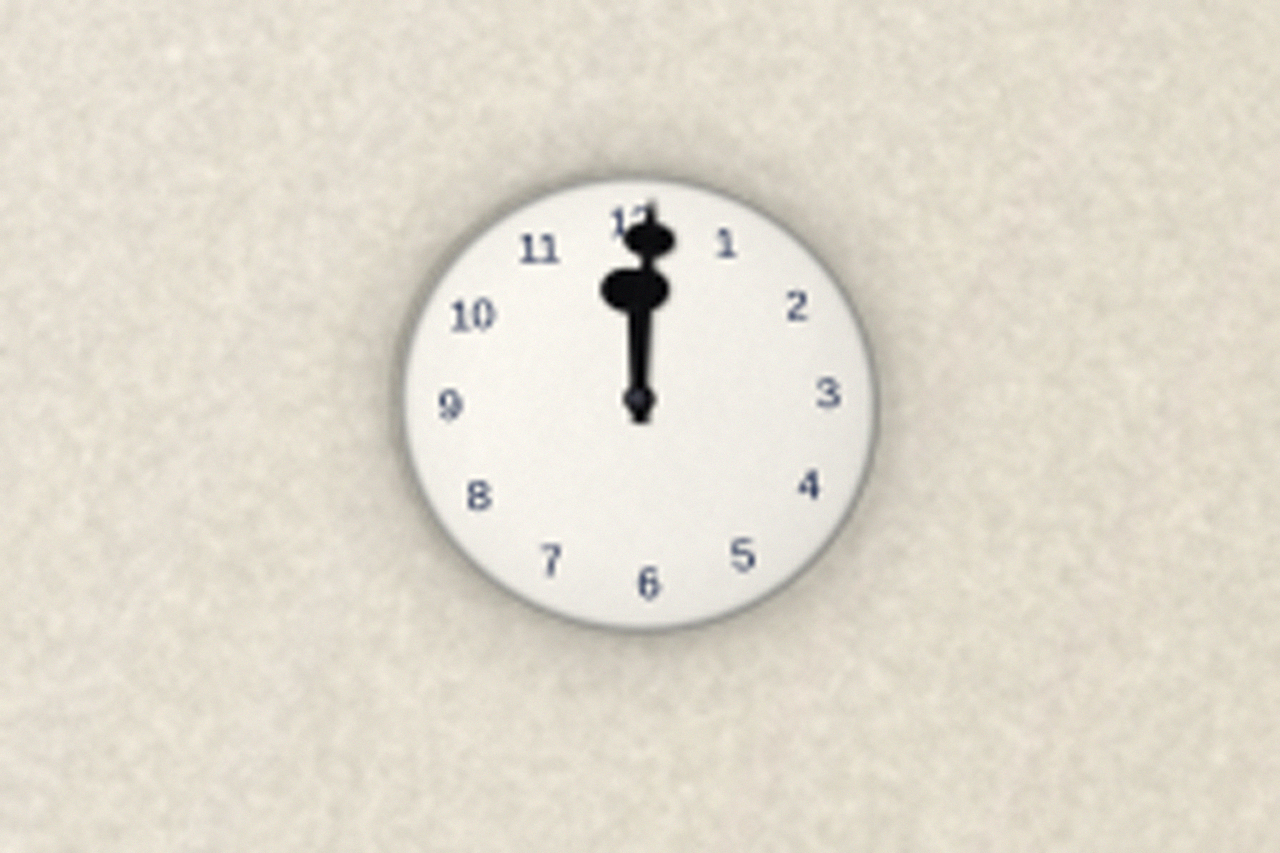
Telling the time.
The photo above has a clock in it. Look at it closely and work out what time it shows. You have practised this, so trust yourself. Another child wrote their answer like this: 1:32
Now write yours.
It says 12:01
